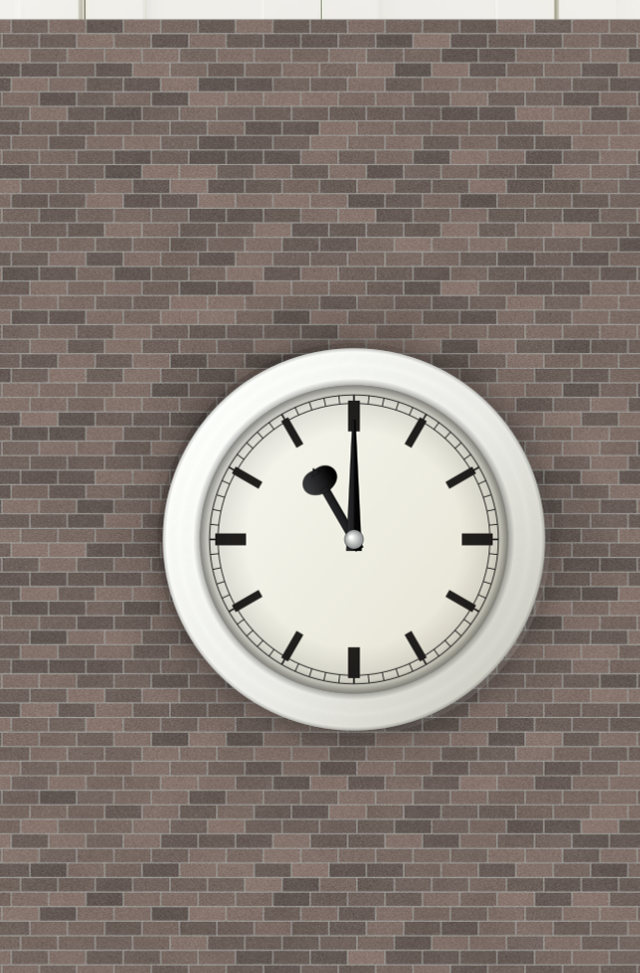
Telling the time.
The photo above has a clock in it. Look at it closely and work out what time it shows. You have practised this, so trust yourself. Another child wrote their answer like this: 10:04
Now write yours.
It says 11:00
